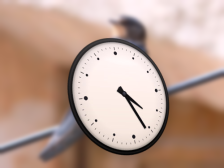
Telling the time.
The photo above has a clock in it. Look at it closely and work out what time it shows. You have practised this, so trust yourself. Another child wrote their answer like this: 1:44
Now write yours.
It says 4:26
